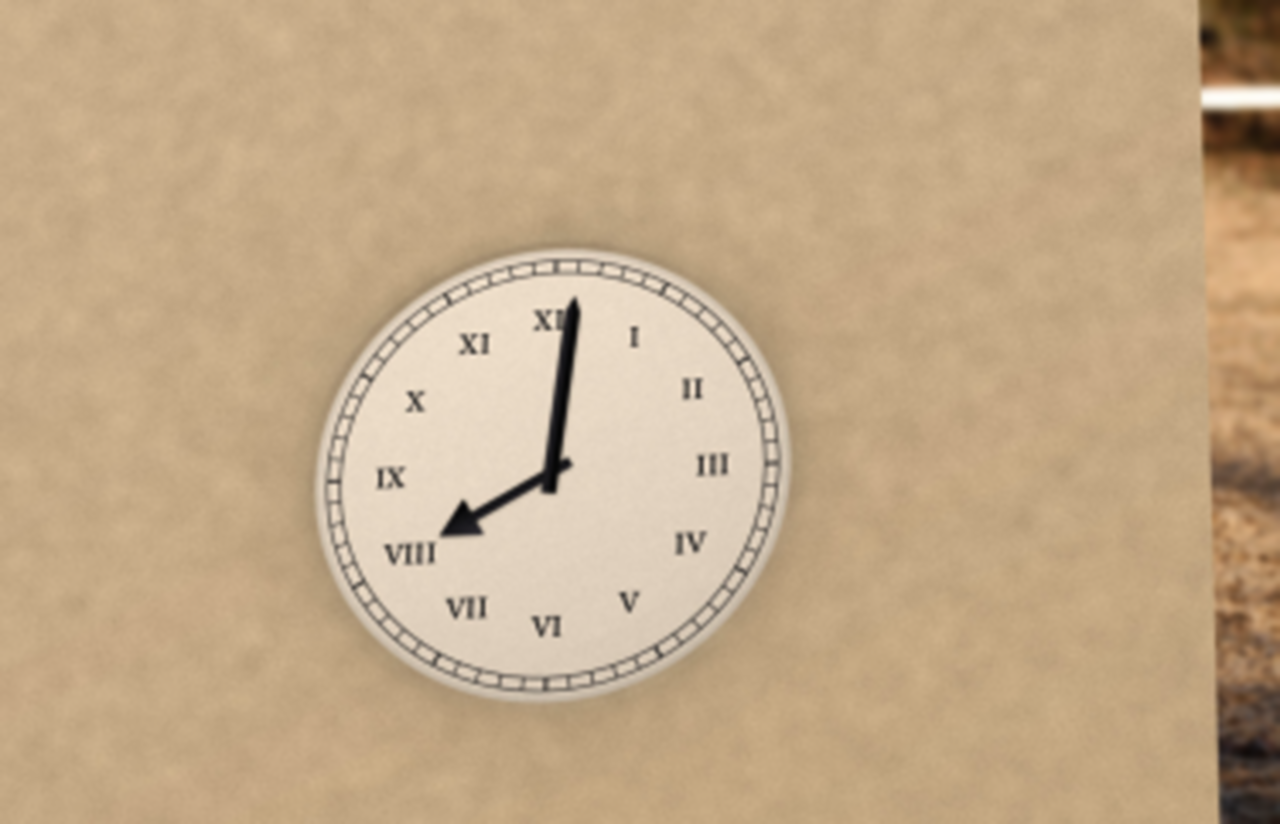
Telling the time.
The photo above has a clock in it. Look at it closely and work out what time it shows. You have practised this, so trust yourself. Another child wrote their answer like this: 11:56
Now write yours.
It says 8:01
